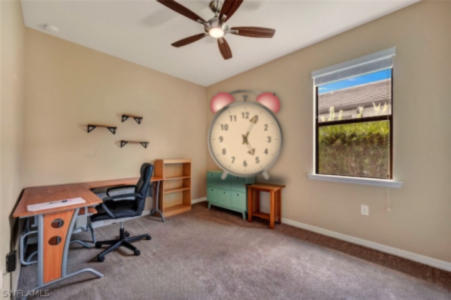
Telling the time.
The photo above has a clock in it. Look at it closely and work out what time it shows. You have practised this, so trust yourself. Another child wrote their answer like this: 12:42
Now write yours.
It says 5:04
